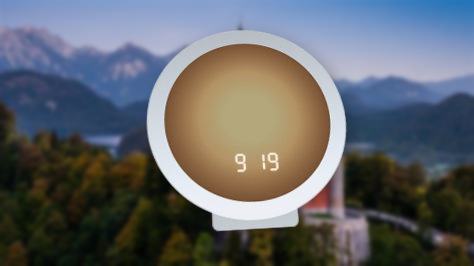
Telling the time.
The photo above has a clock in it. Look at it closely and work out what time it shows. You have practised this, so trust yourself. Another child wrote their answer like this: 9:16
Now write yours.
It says 9:19
